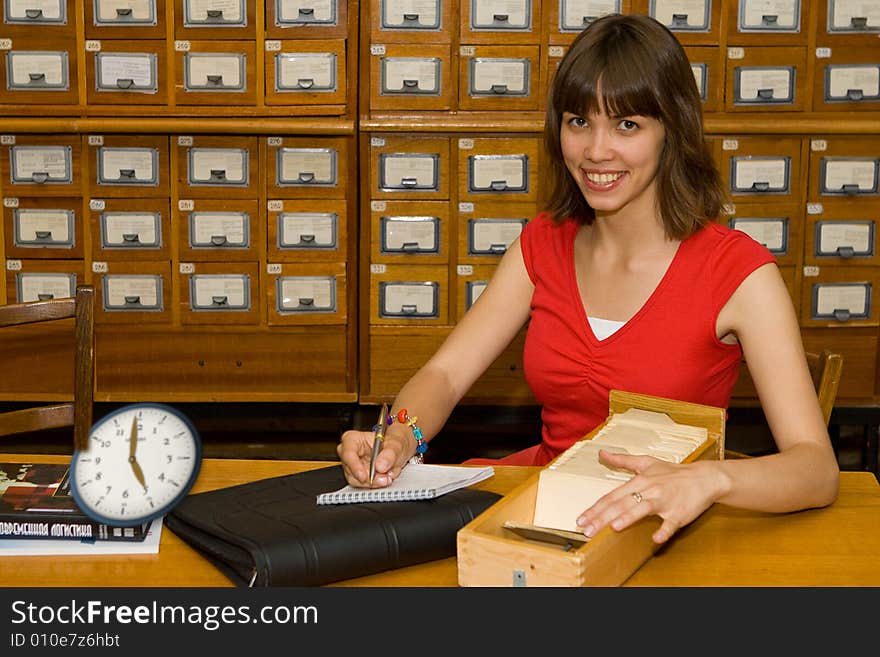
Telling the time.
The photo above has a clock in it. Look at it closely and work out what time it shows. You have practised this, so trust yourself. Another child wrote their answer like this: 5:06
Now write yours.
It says 4:59
